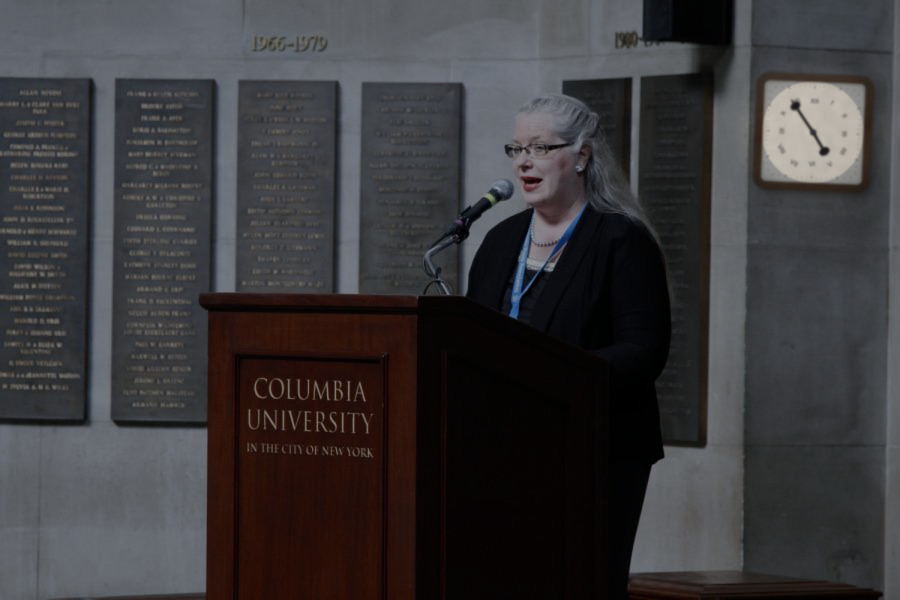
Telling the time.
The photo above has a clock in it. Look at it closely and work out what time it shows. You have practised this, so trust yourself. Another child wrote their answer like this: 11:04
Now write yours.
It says 4:54
